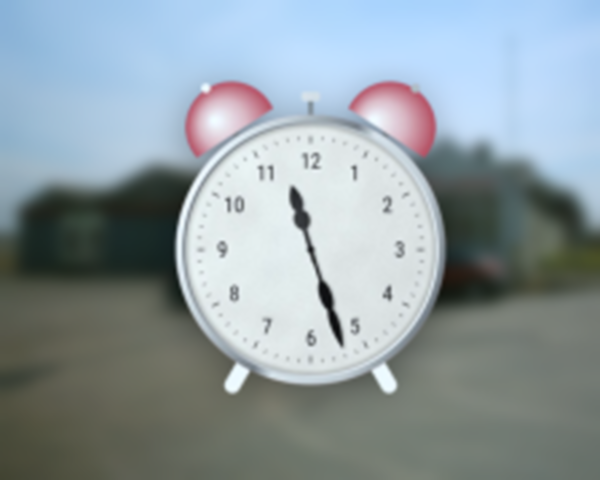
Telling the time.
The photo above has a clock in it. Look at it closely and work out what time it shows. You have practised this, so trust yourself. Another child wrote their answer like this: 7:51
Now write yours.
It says 11:27
